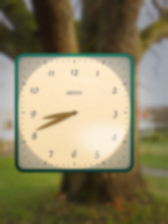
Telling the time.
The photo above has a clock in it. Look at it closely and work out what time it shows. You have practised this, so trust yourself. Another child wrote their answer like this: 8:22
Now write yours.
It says 8:41
